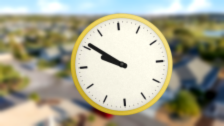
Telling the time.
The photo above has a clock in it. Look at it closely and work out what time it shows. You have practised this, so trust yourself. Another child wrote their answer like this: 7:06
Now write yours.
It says 9:51
